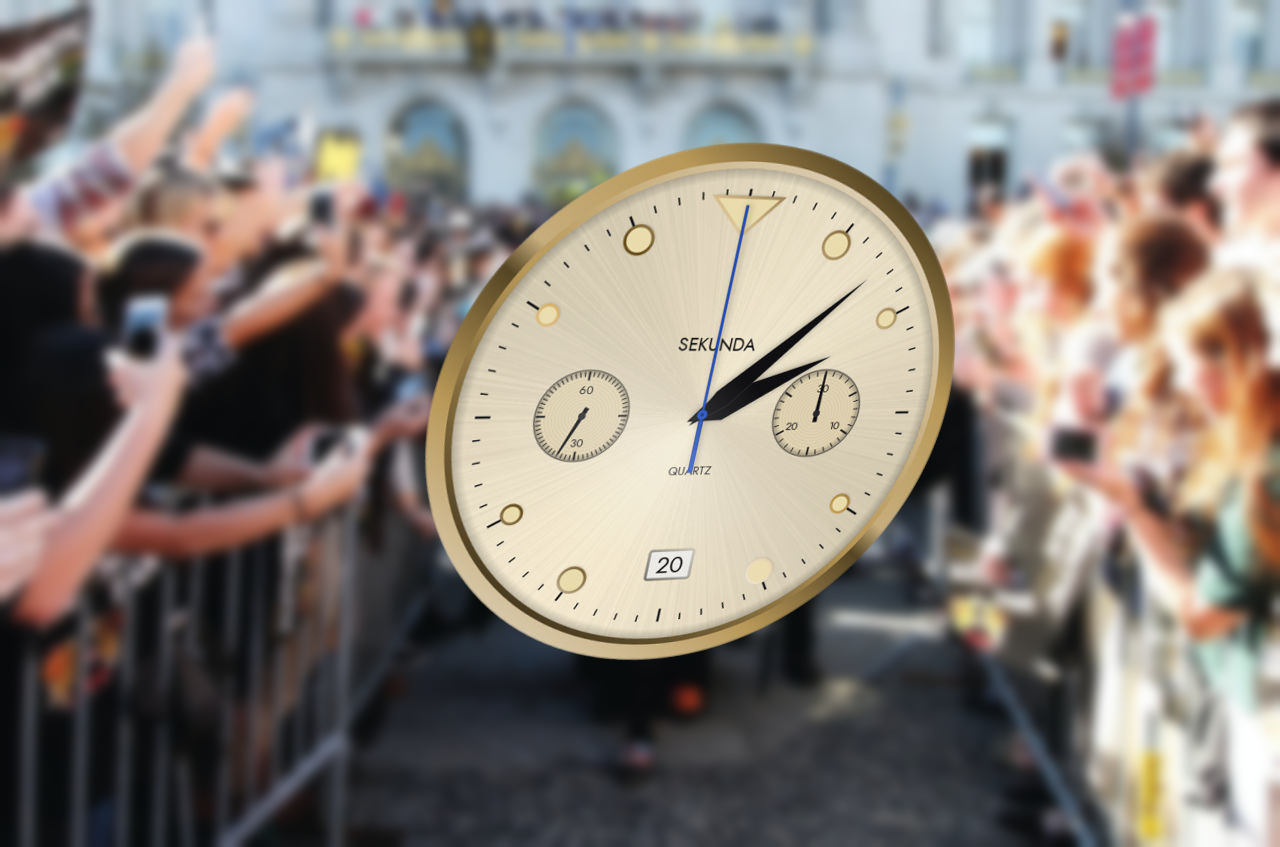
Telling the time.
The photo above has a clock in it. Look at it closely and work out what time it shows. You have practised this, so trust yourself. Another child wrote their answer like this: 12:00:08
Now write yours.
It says 2:07:34
